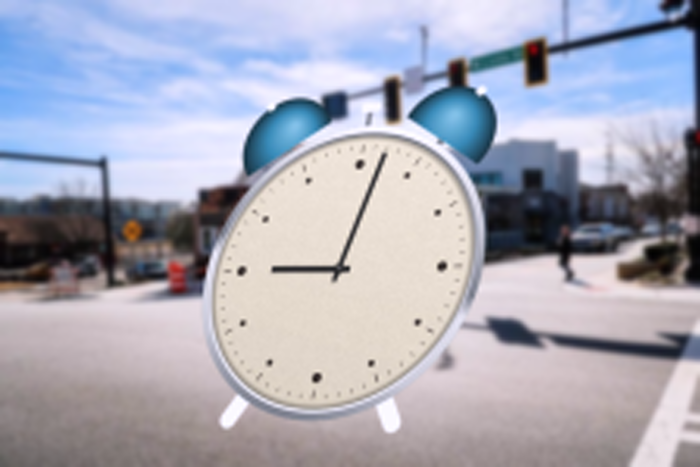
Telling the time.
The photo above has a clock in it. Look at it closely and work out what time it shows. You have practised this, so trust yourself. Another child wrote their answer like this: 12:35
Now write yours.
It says 9:02
